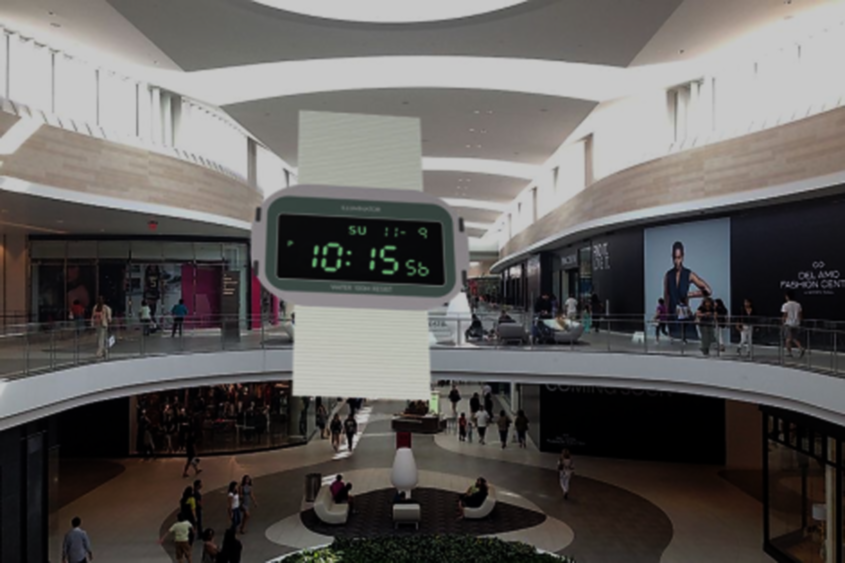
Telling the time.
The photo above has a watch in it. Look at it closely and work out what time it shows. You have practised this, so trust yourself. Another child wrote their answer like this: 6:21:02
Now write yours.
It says 10:15:56
